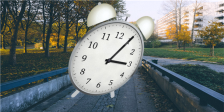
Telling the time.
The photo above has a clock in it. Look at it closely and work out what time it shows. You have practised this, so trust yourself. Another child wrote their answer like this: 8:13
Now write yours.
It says 3:05
